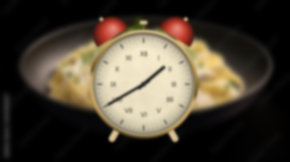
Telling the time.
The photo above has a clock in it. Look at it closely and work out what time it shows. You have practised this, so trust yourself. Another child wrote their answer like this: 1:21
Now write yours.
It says 1:40
